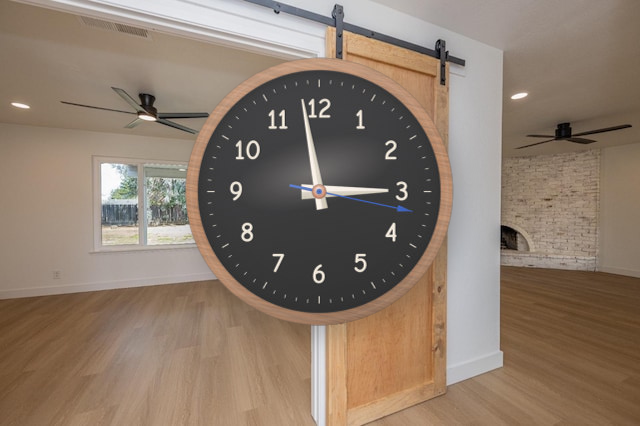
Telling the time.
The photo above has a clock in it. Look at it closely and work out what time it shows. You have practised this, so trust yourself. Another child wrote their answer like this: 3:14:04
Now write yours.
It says 2:58:17
